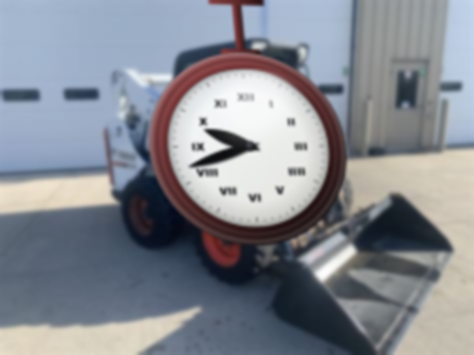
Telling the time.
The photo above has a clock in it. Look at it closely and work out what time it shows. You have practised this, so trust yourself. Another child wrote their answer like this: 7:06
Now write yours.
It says 9:42
